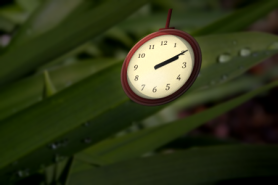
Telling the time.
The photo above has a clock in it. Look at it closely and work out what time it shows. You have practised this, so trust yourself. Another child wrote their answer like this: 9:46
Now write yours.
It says 2:10
